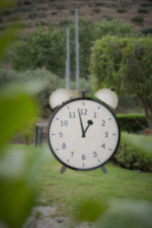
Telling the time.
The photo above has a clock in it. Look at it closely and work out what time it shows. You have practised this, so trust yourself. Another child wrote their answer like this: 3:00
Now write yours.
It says 12:58
